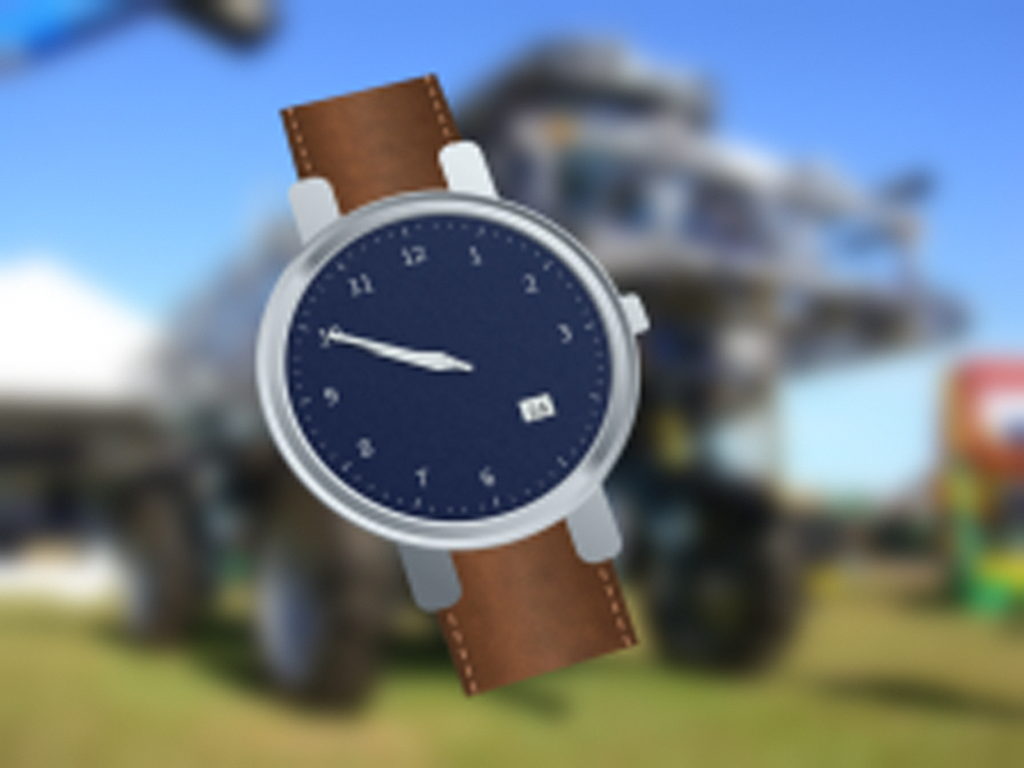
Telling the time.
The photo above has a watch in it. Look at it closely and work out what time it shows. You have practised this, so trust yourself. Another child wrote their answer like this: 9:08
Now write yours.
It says 9:50
